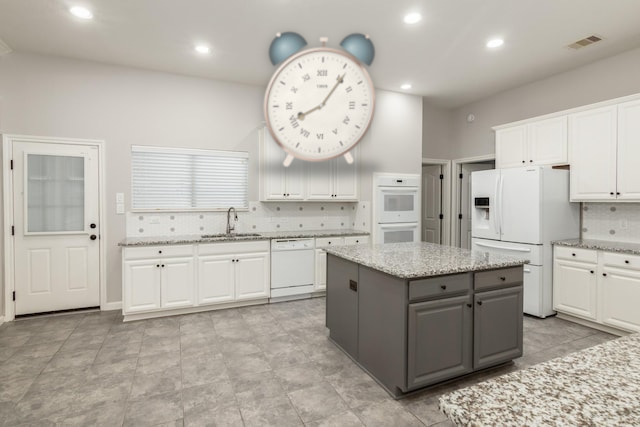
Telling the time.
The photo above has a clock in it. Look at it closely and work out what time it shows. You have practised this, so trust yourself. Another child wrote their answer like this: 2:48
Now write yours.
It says 8:06
